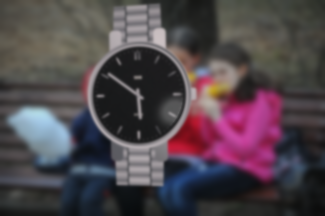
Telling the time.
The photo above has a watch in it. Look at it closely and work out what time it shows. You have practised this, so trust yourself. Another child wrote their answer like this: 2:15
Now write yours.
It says 5:51
